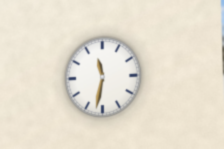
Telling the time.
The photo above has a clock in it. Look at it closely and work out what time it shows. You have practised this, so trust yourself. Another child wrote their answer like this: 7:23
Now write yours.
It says 11:32
